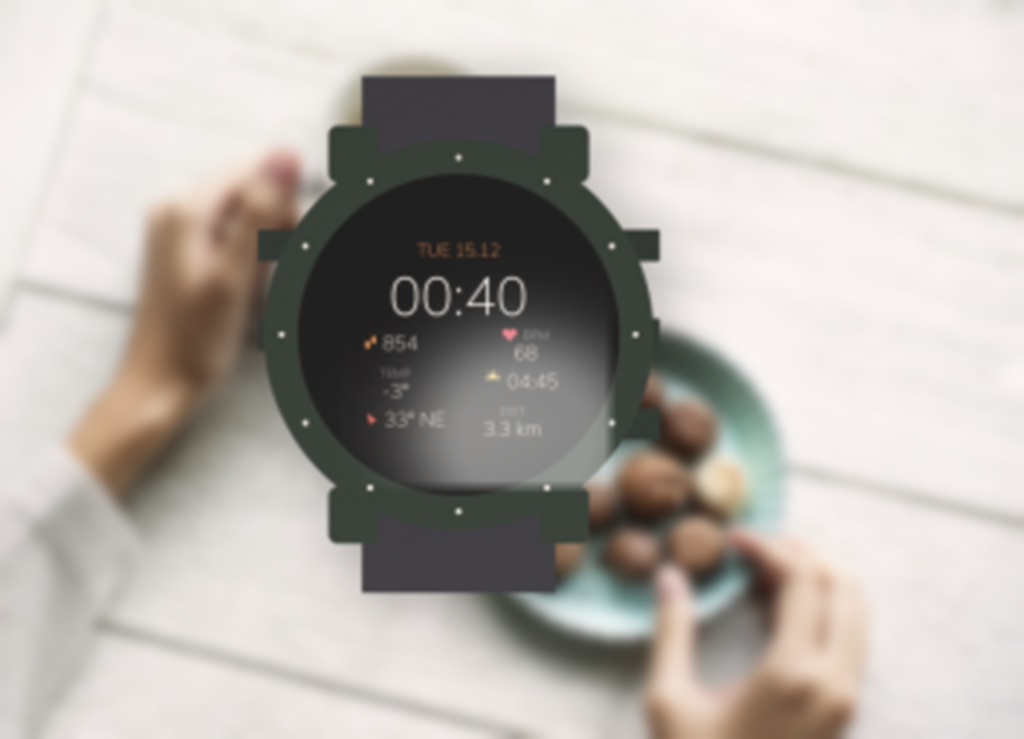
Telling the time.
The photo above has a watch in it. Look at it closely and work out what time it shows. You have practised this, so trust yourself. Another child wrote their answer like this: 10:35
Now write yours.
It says 0:40
